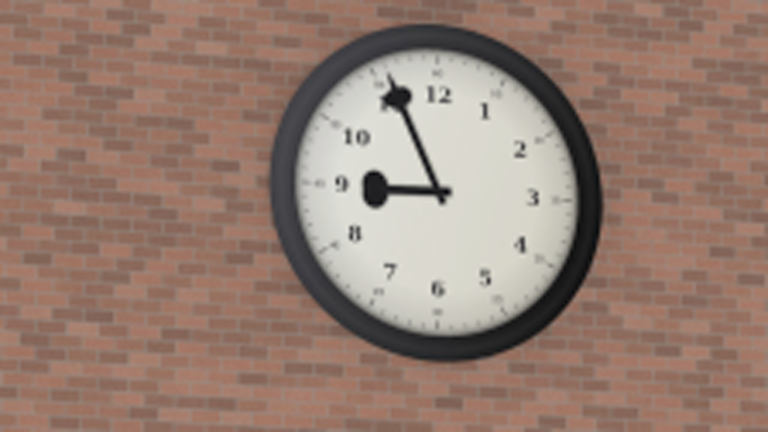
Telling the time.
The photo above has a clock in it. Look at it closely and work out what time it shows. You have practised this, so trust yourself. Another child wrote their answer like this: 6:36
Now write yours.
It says 8:56
